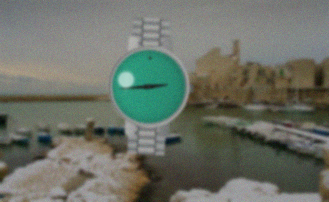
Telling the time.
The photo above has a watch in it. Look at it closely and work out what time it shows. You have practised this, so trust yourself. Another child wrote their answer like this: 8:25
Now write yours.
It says 2:44
